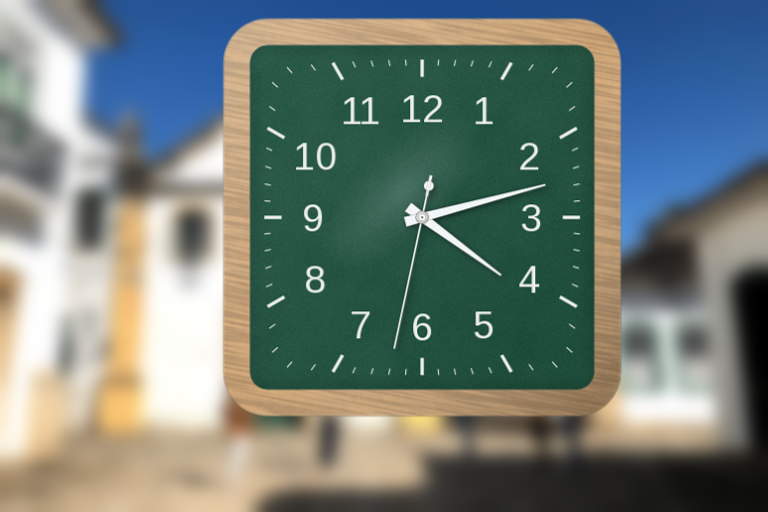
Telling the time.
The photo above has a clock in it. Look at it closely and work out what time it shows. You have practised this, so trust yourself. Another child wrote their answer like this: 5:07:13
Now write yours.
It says 4:12:32
